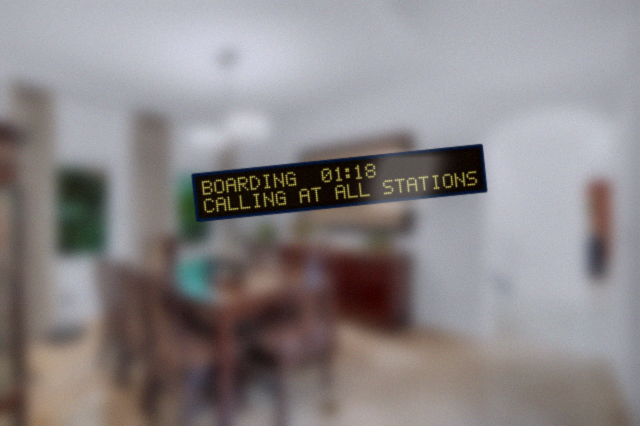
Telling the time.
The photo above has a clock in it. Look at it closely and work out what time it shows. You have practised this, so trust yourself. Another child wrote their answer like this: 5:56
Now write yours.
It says 1:18
